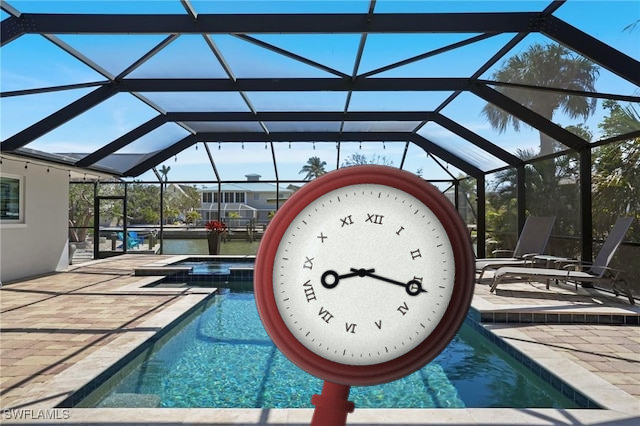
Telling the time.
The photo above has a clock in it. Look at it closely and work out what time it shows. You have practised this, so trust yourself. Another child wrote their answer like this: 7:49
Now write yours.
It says 8:16
